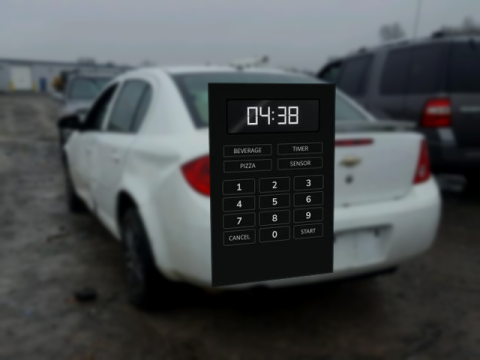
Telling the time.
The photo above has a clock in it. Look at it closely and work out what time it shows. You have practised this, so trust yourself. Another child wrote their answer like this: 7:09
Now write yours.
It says 4:38
